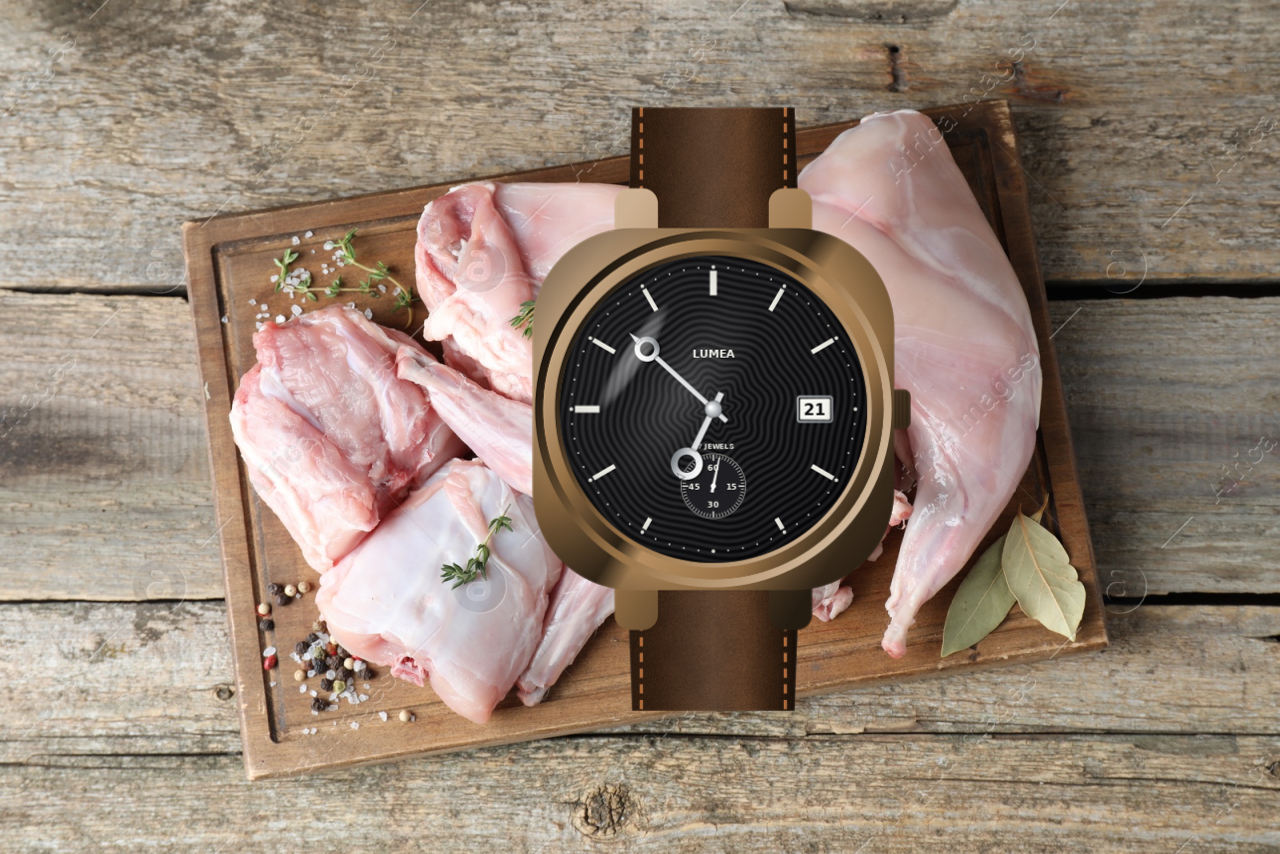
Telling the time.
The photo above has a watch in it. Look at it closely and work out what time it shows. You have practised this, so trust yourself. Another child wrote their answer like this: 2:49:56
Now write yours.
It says 6:52:02
